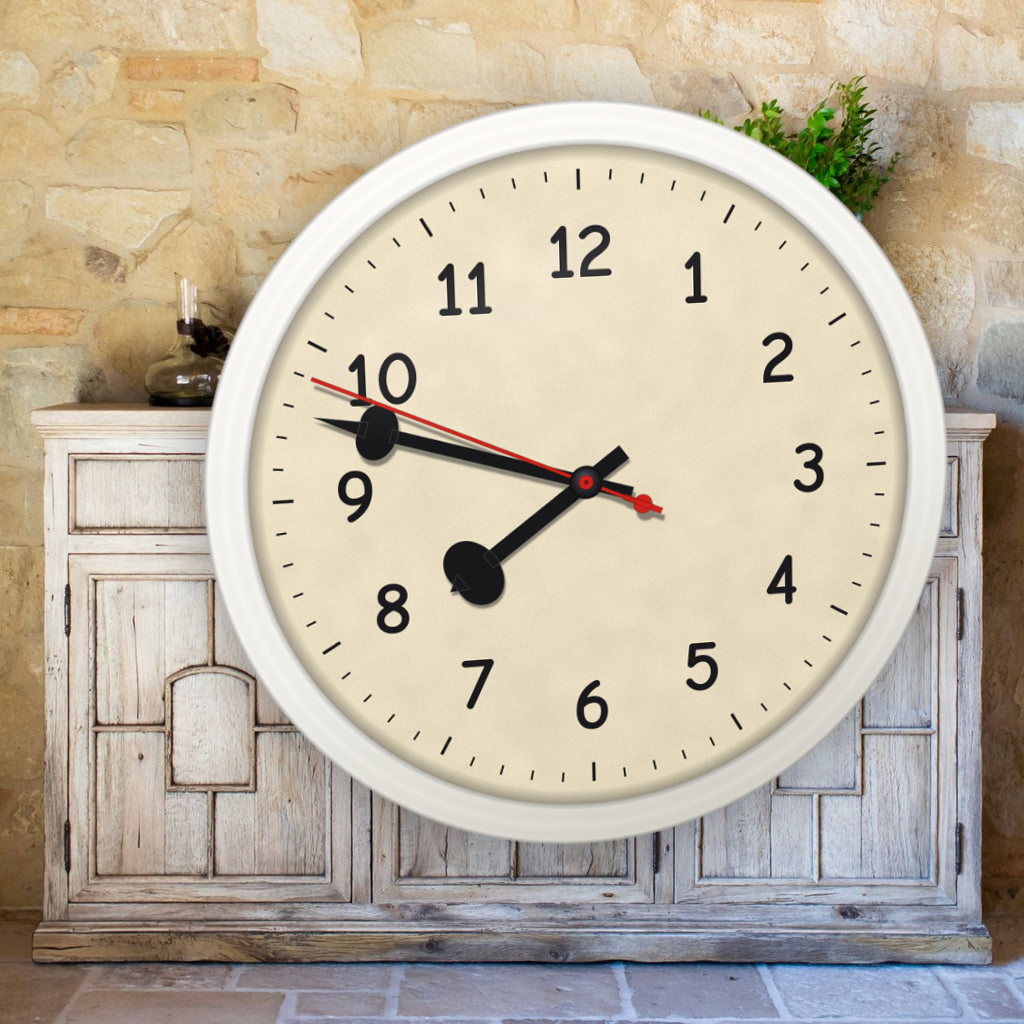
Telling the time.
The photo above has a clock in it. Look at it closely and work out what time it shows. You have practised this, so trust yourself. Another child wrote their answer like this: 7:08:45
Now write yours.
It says 7:47:49
